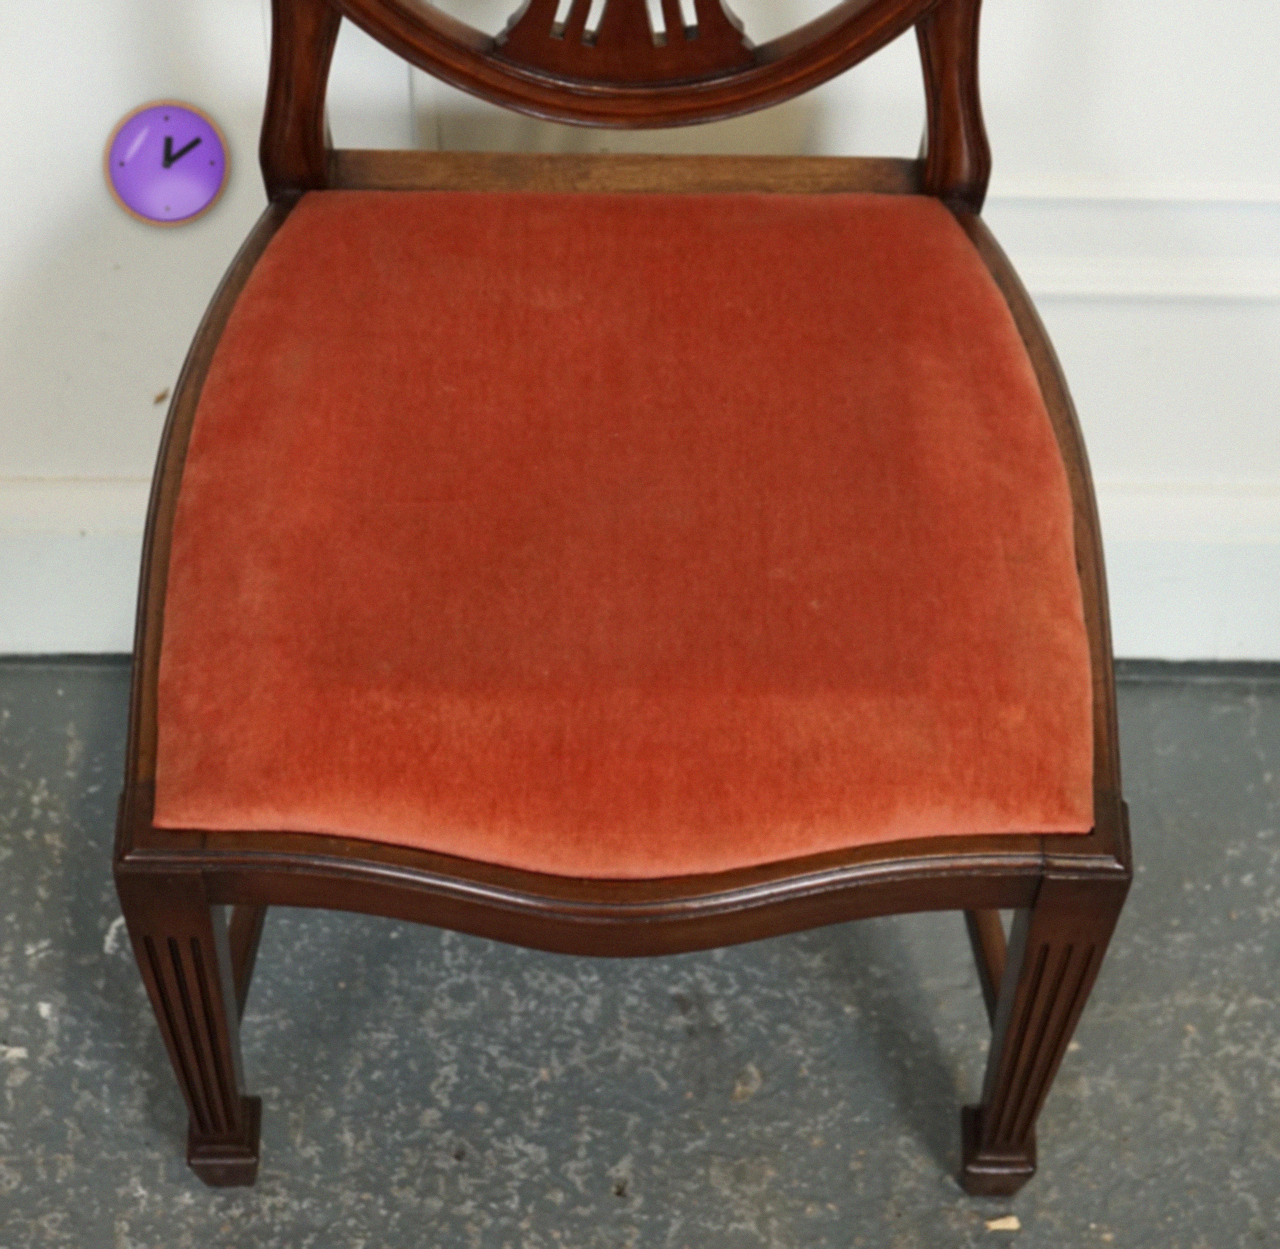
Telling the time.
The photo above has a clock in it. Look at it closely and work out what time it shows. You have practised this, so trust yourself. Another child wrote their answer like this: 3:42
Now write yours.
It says 12:09
